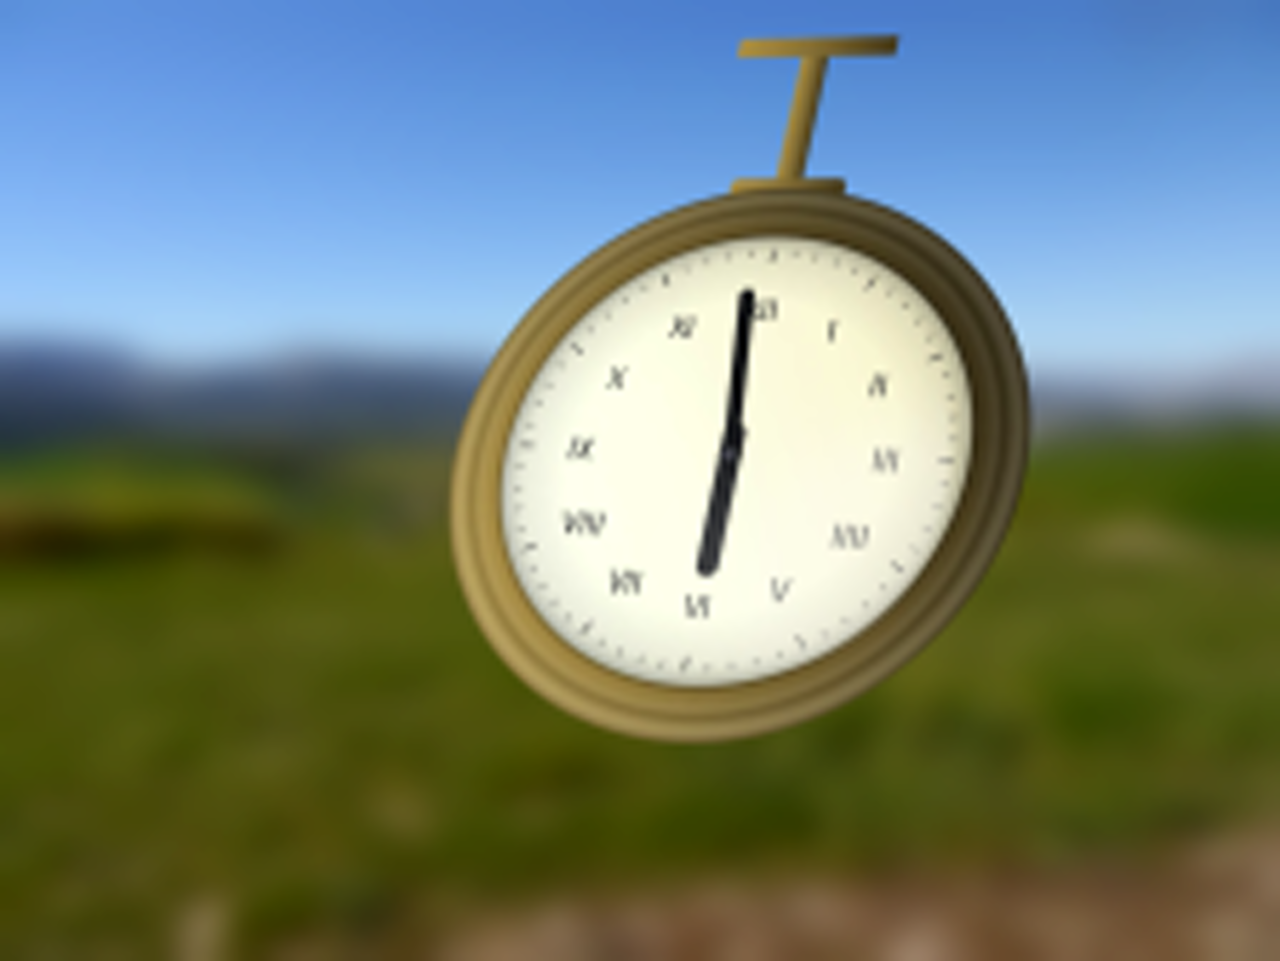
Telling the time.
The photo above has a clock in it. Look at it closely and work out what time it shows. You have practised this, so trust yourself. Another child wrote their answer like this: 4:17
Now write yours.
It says 5:59
